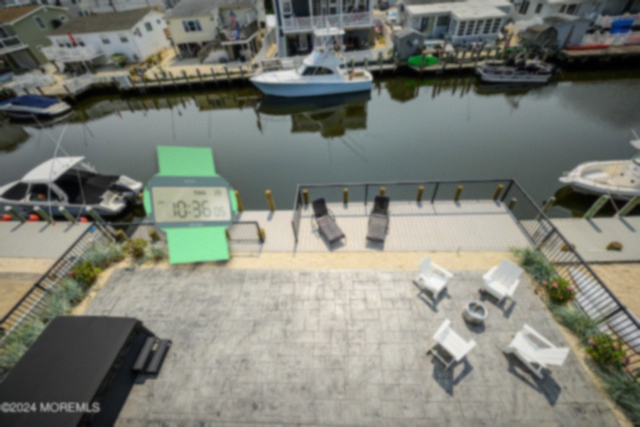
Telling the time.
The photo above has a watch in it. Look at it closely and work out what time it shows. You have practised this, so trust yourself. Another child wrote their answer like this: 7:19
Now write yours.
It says 10:36
